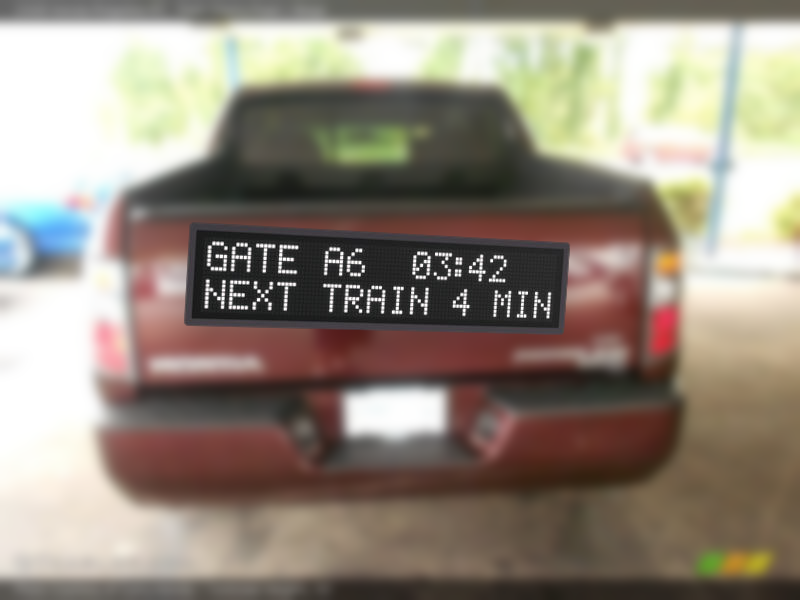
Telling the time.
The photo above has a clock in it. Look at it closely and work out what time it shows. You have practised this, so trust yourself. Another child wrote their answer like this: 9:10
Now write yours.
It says 3:42
